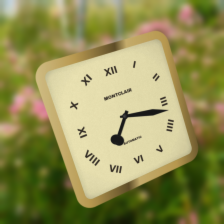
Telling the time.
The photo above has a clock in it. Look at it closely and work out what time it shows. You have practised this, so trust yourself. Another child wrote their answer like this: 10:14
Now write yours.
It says 7:17
